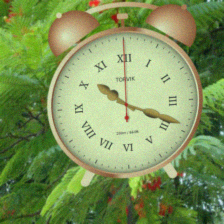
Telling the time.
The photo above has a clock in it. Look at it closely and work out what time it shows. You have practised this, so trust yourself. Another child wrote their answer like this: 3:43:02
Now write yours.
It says 10:19:00
